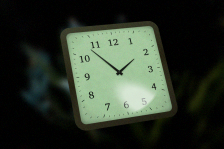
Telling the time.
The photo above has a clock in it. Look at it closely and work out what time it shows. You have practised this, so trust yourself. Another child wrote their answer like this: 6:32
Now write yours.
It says 1:53
